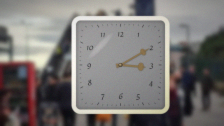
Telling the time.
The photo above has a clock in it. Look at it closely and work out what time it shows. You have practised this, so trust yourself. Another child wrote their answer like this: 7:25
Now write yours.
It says 3:10
